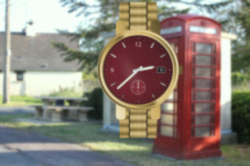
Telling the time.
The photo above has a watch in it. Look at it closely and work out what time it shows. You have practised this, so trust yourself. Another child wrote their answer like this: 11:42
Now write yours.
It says 2:38
